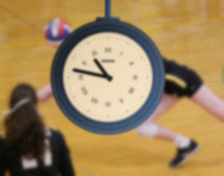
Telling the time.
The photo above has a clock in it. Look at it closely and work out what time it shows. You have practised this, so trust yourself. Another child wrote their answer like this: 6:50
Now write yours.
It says 10:47
